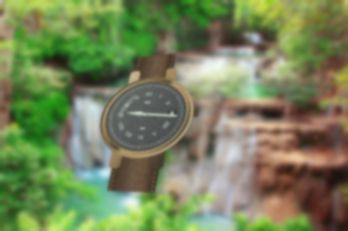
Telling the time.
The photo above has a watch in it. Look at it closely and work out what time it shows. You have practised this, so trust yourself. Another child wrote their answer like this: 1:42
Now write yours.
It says 9:16
